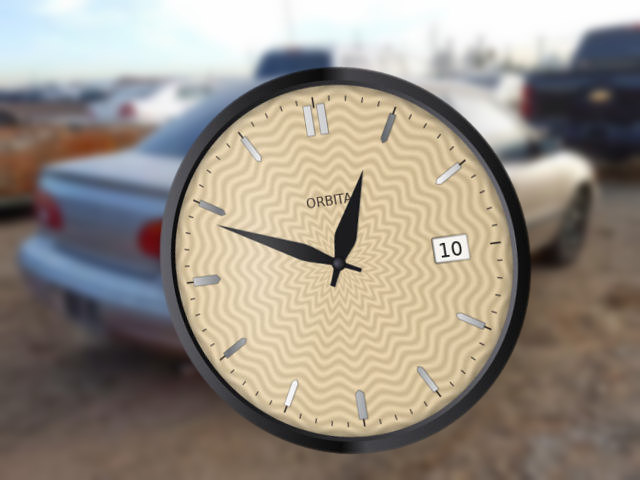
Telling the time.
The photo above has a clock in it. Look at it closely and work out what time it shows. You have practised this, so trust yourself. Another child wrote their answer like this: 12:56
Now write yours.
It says 12:49
